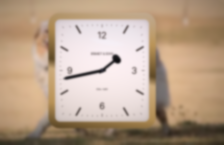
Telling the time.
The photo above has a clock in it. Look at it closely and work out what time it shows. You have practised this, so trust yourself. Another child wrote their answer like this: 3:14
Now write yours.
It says 1:43
